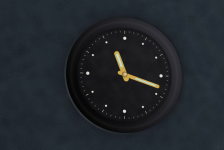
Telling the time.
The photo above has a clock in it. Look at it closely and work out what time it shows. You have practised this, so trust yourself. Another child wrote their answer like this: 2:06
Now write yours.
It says 11:18
